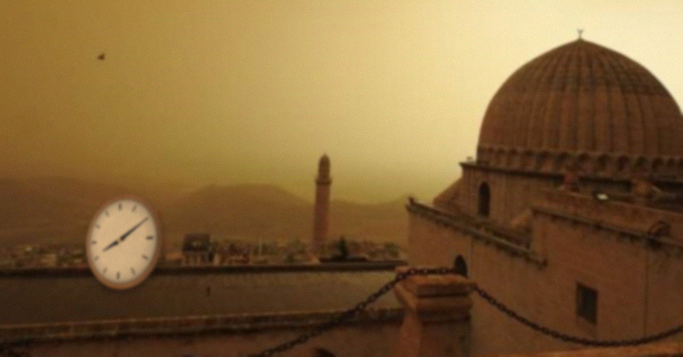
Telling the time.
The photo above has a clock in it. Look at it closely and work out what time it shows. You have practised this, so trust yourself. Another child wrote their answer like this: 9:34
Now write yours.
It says 8:10
